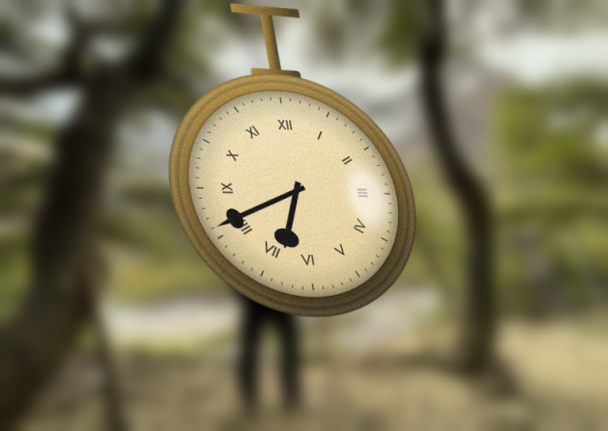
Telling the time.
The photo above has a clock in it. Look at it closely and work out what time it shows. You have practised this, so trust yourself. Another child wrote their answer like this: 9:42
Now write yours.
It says 6:41
